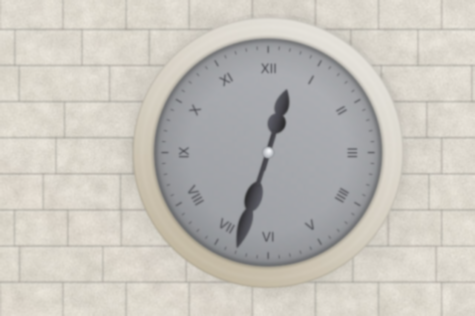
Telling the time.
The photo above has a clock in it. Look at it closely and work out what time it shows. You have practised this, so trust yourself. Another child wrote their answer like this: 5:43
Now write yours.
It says 12:33
